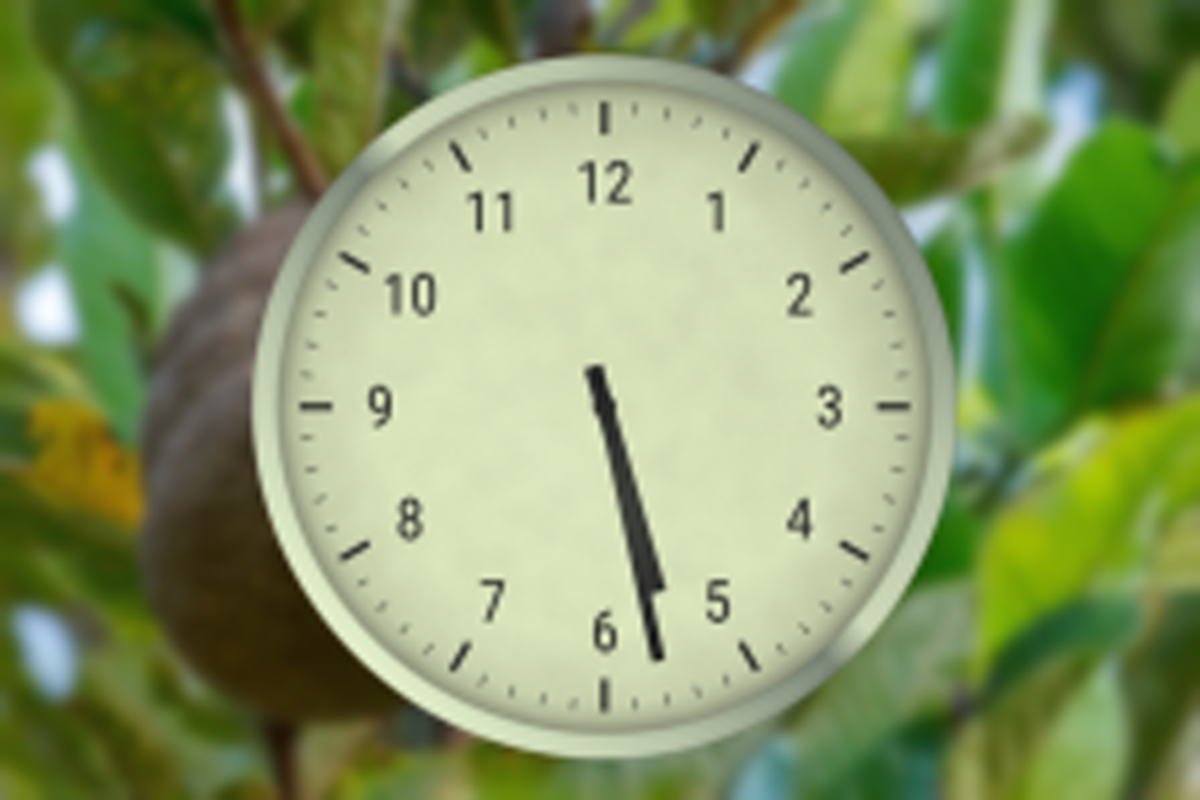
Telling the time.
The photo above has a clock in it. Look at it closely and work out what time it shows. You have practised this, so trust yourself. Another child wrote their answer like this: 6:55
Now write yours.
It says 5:28
